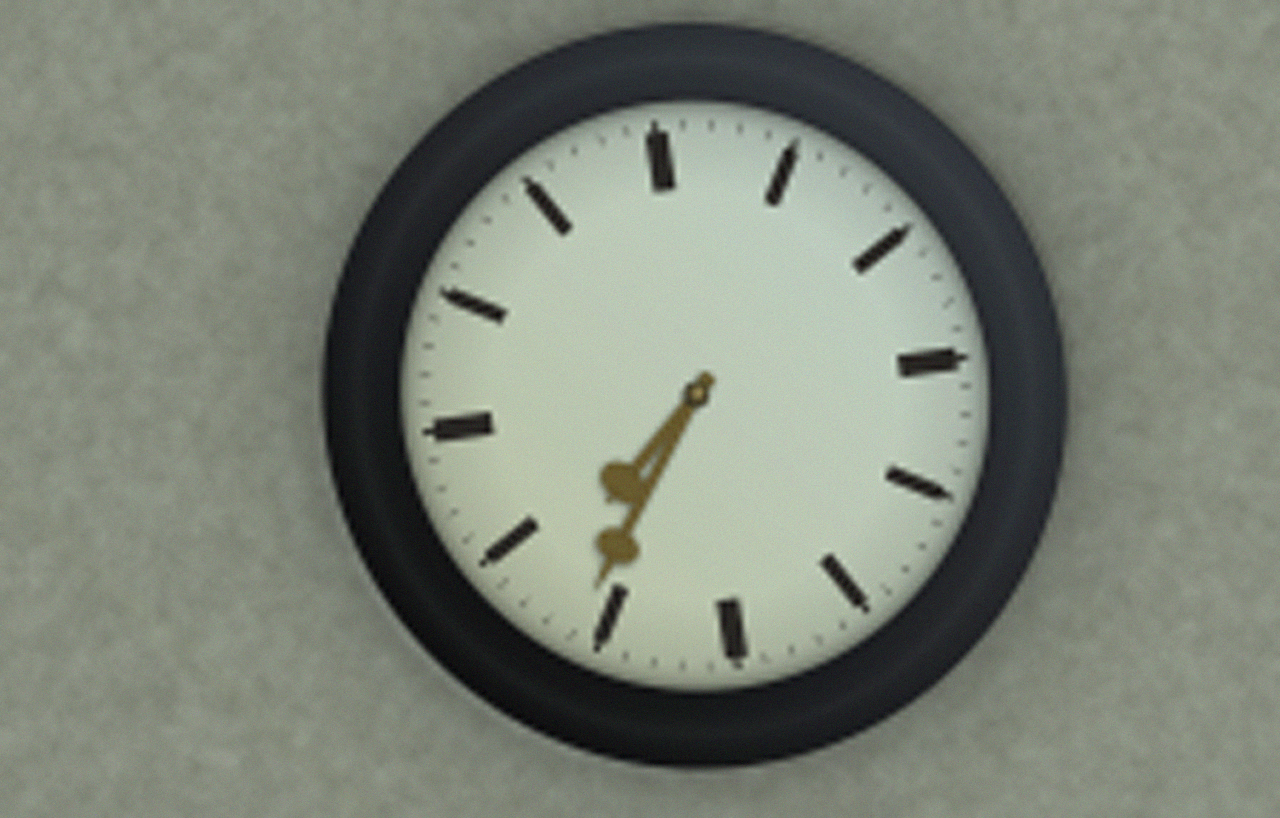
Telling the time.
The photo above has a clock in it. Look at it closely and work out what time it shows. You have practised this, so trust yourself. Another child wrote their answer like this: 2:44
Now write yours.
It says 7:36
